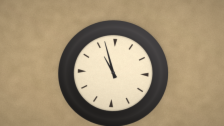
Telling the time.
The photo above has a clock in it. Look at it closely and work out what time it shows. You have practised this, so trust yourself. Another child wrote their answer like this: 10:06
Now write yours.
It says 10:57
